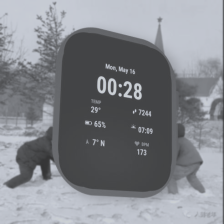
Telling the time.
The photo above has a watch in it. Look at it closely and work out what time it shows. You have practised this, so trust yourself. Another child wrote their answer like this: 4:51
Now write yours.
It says 0:28
